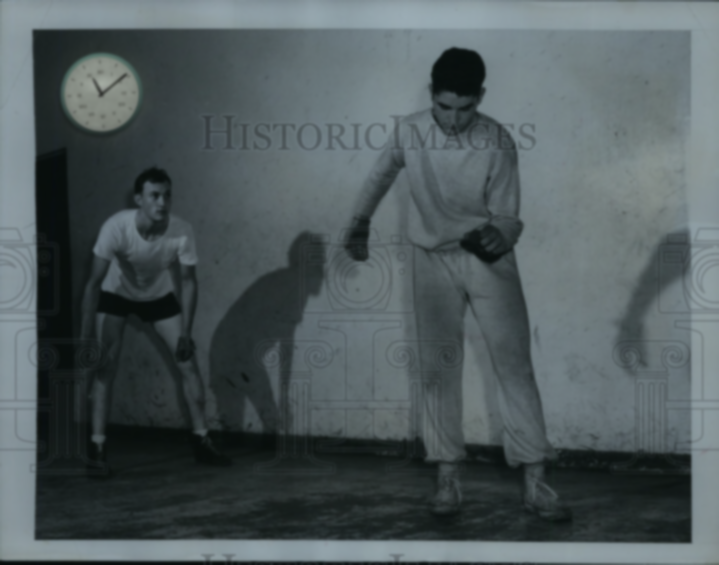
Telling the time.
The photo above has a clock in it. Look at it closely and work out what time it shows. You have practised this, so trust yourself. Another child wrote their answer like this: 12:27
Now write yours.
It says 11:09
